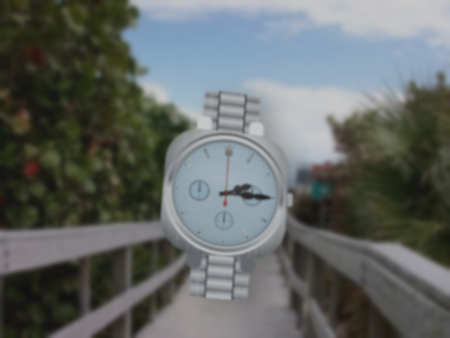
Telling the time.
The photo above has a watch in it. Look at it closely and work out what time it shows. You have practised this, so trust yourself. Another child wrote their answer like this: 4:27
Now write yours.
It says 2:15
